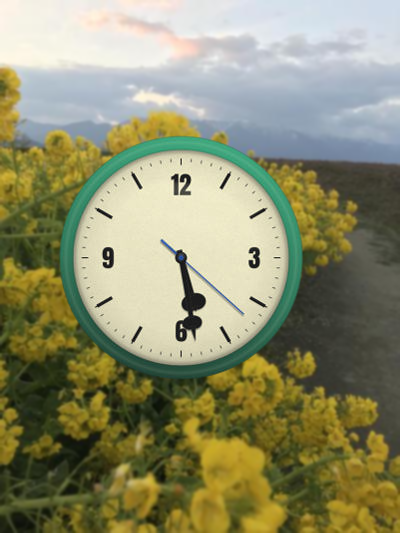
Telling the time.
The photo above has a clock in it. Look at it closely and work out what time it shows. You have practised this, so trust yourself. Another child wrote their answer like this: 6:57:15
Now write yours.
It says 5:28:22
